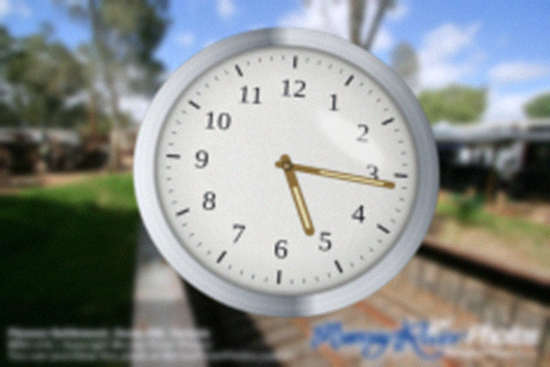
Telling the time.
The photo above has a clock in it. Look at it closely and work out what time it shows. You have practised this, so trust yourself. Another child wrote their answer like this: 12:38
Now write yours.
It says 5:16
